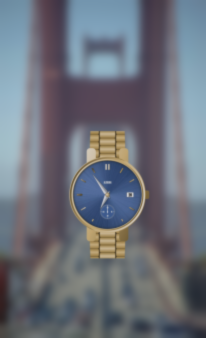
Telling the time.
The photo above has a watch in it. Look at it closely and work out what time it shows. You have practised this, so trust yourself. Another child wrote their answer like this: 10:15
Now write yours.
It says 6:54
